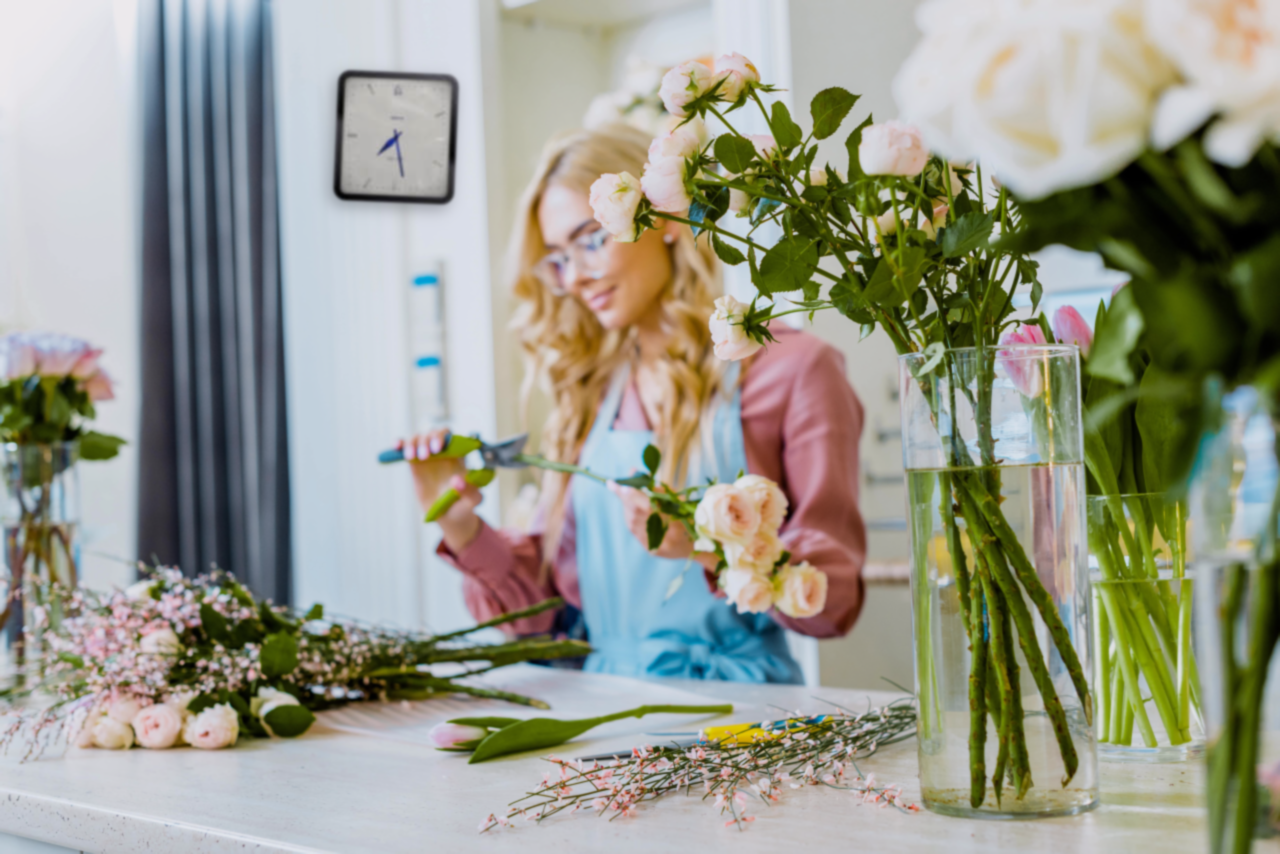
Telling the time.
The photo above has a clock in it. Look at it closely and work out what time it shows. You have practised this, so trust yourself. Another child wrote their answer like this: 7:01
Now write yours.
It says 7:28
